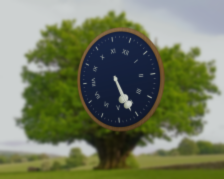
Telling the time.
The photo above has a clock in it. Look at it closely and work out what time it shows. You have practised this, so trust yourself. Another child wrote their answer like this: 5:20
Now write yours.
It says 4:21
